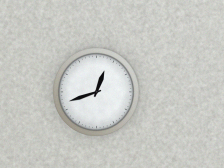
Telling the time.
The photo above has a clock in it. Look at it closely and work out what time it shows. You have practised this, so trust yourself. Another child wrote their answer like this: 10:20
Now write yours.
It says 12:42
